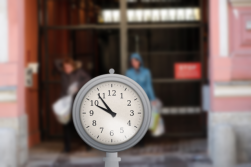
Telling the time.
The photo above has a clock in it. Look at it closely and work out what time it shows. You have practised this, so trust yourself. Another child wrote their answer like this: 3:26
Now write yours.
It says 9:54
